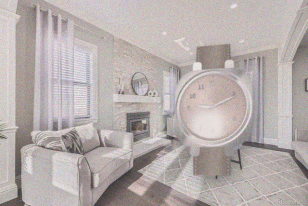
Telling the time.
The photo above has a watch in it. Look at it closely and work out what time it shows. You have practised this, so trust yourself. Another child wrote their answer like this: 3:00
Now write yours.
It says 9:11
